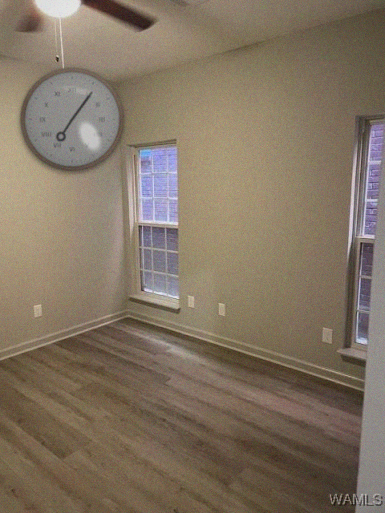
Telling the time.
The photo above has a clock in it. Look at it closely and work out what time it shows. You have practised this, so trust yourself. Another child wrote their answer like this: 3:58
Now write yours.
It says 7:06
